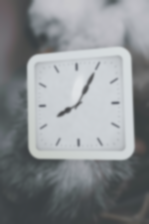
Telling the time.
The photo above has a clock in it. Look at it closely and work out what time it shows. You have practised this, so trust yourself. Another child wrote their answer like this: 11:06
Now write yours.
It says 8:05
